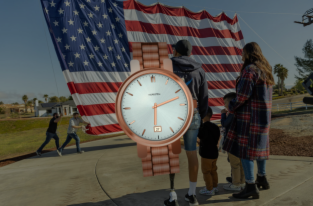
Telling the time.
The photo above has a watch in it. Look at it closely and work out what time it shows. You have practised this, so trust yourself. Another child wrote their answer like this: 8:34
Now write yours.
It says 6:12
